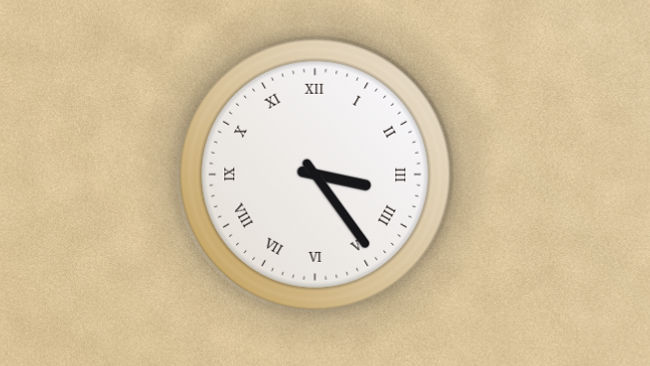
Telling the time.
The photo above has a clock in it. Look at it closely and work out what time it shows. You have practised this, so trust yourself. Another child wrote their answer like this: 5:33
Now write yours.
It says 3:24
